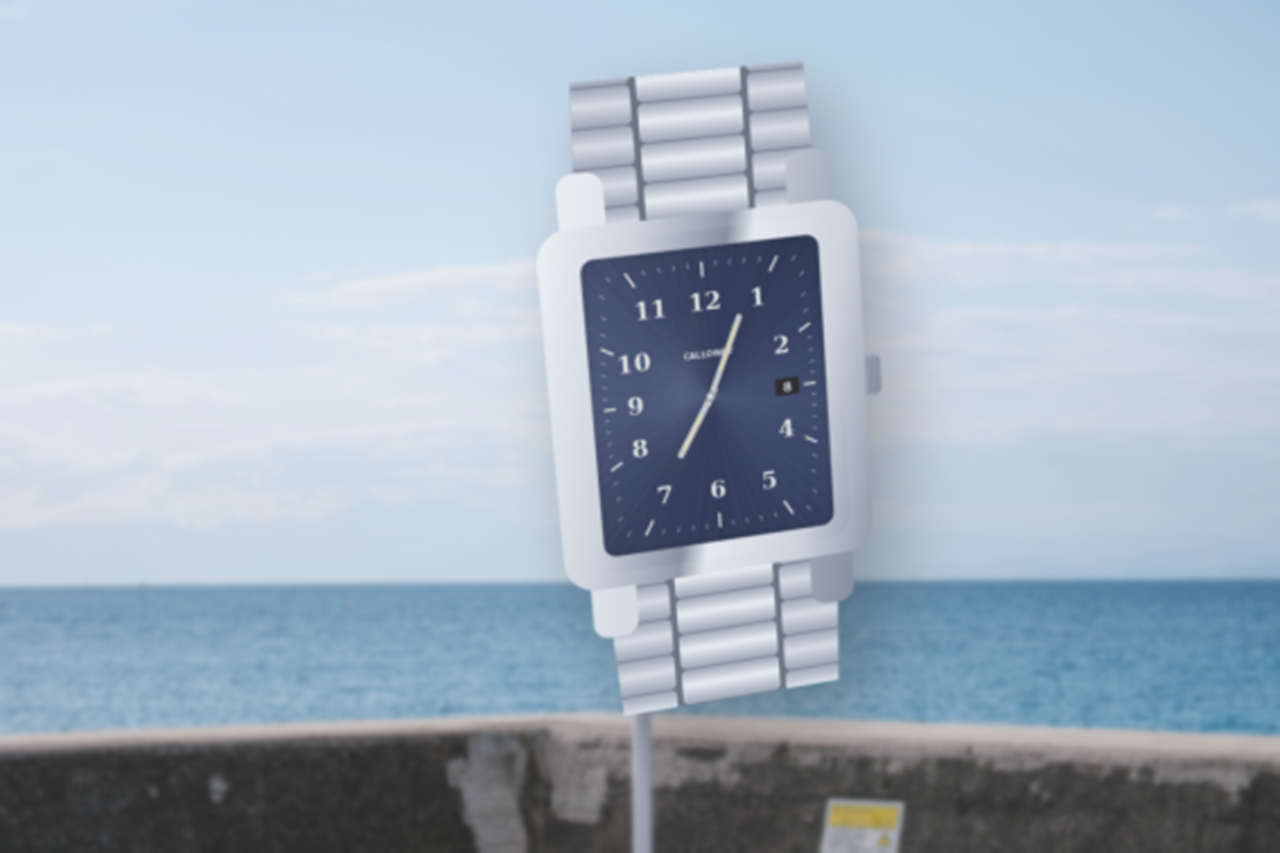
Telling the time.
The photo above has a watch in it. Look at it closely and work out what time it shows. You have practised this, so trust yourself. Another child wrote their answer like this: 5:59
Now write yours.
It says 7:04
